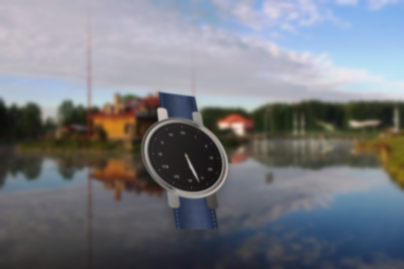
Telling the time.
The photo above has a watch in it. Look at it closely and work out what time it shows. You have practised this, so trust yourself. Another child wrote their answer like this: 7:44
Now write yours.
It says 5:27
